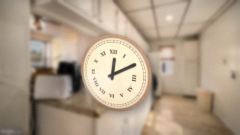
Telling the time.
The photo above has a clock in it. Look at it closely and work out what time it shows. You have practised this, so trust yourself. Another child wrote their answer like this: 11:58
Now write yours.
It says 12:10
